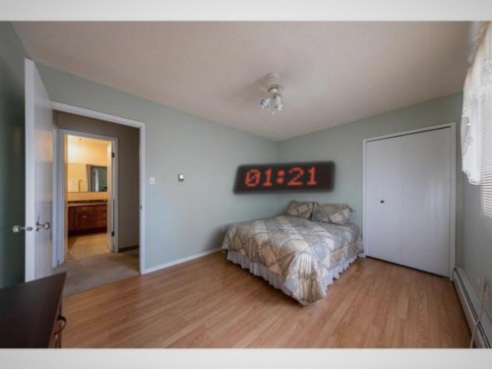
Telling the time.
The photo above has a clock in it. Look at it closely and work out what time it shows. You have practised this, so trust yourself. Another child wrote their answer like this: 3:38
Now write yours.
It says 1:21
